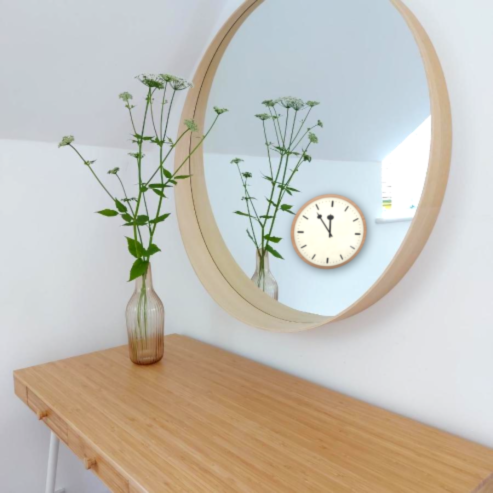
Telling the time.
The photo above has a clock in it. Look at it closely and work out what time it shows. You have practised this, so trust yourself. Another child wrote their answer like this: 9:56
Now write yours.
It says 11:54
